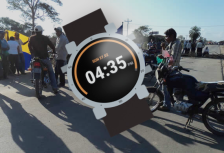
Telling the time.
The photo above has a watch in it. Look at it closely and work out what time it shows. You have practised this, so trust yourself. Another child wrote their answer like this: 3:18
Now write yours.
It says 4:35
